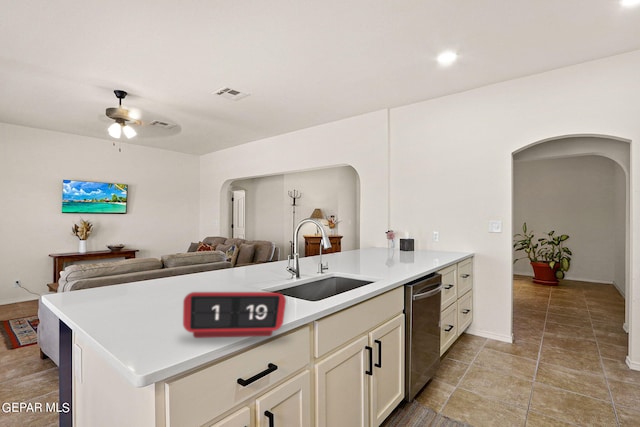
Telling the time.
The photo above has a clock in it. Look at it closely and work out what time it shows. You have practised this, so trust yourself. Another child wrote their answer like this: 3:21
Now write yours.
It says 1:19
